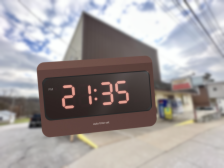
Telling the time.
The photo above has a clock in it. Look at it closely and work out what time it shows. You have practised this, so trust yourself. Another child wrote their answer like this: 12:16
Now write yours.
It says 21:35
